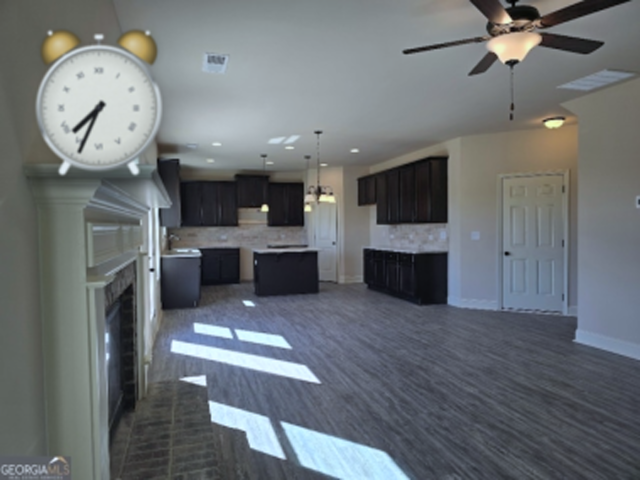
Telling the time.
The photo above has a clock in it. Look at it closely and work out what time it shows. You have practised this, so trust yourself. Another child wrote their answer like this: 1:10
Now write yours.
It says 7:34
